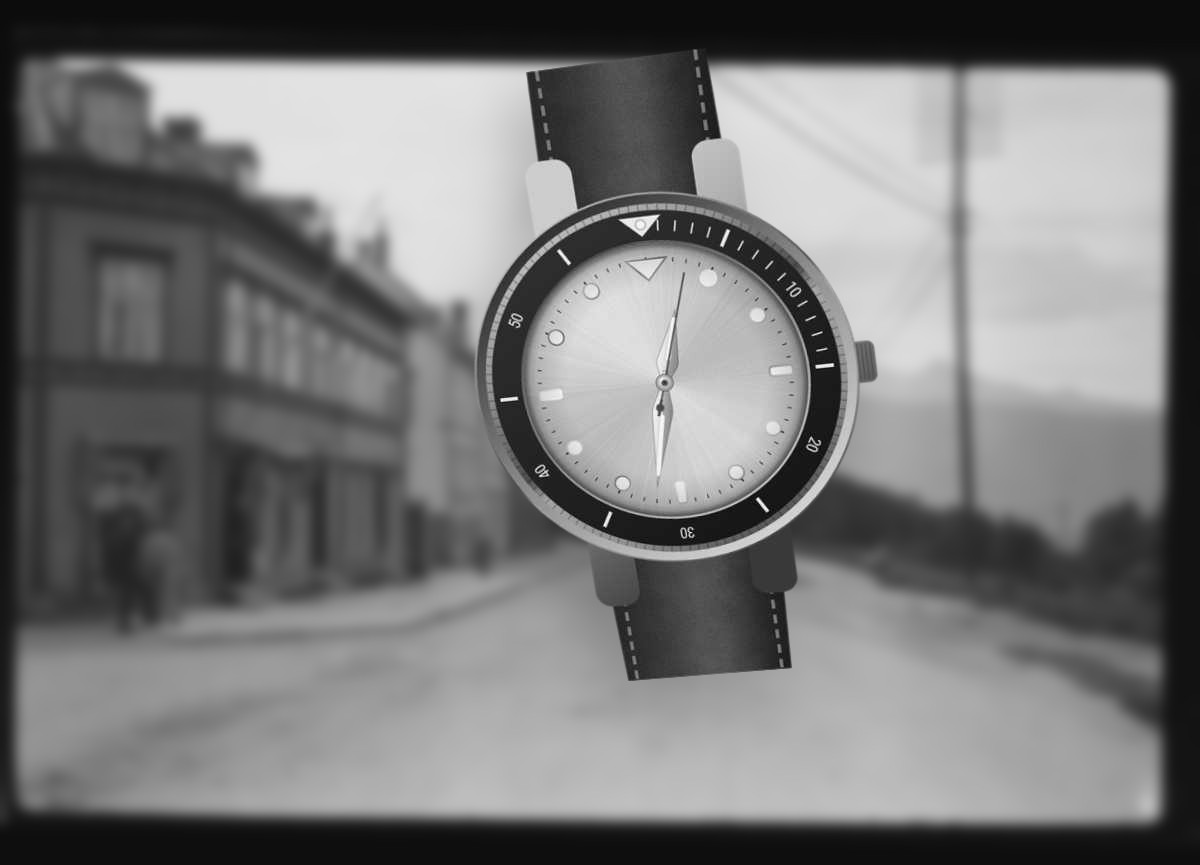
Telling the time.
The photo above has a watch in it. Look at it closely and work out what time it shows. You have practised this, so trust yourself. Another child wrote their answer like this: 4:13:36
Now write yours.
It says 12:32:03
